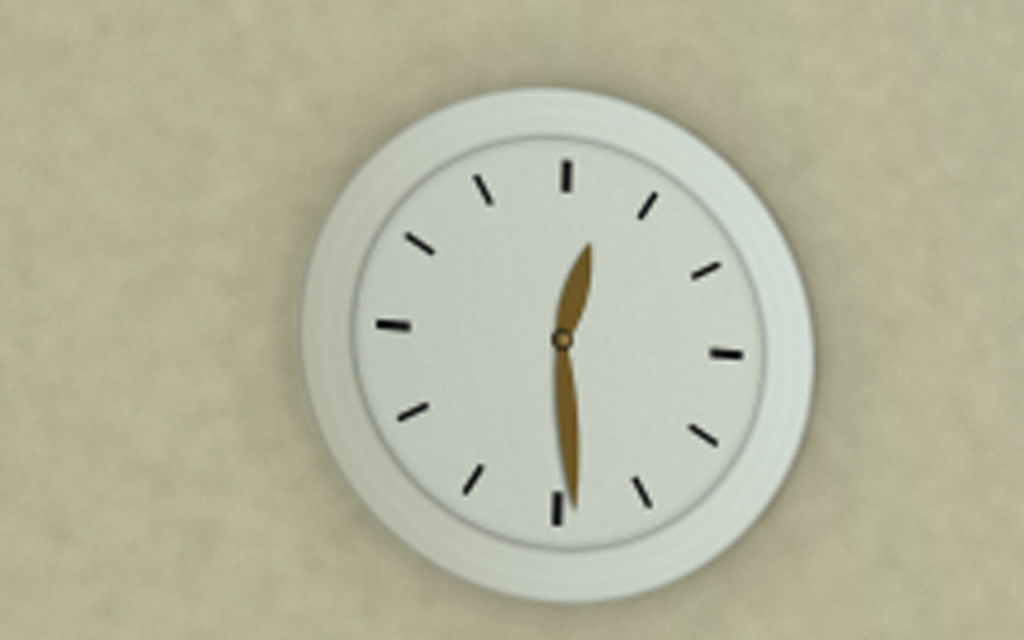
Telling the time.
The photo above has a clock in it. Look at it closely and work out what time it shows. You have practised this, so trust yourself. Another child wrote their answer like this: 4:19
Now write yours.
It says 12:29
